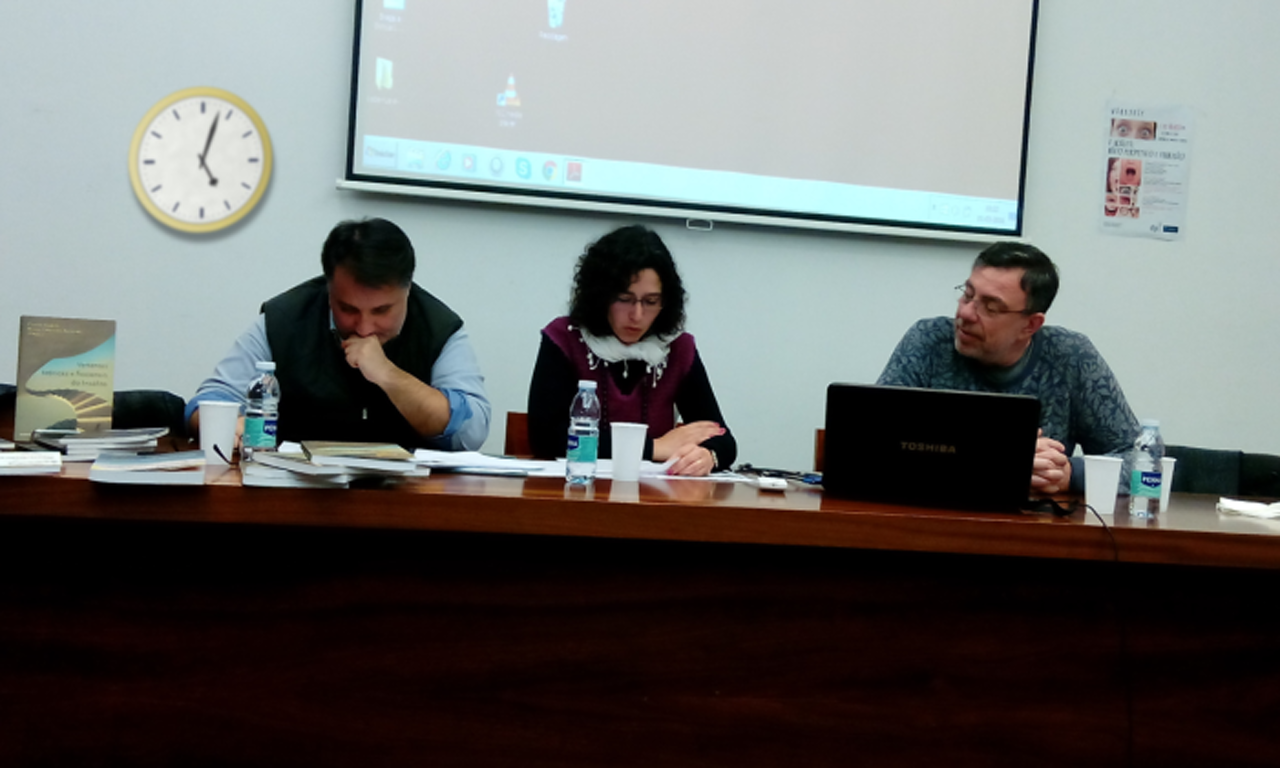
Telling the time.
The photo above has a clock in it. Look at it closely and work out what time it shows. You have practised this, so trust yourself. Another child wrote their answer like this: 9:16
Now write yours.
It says 5:03
